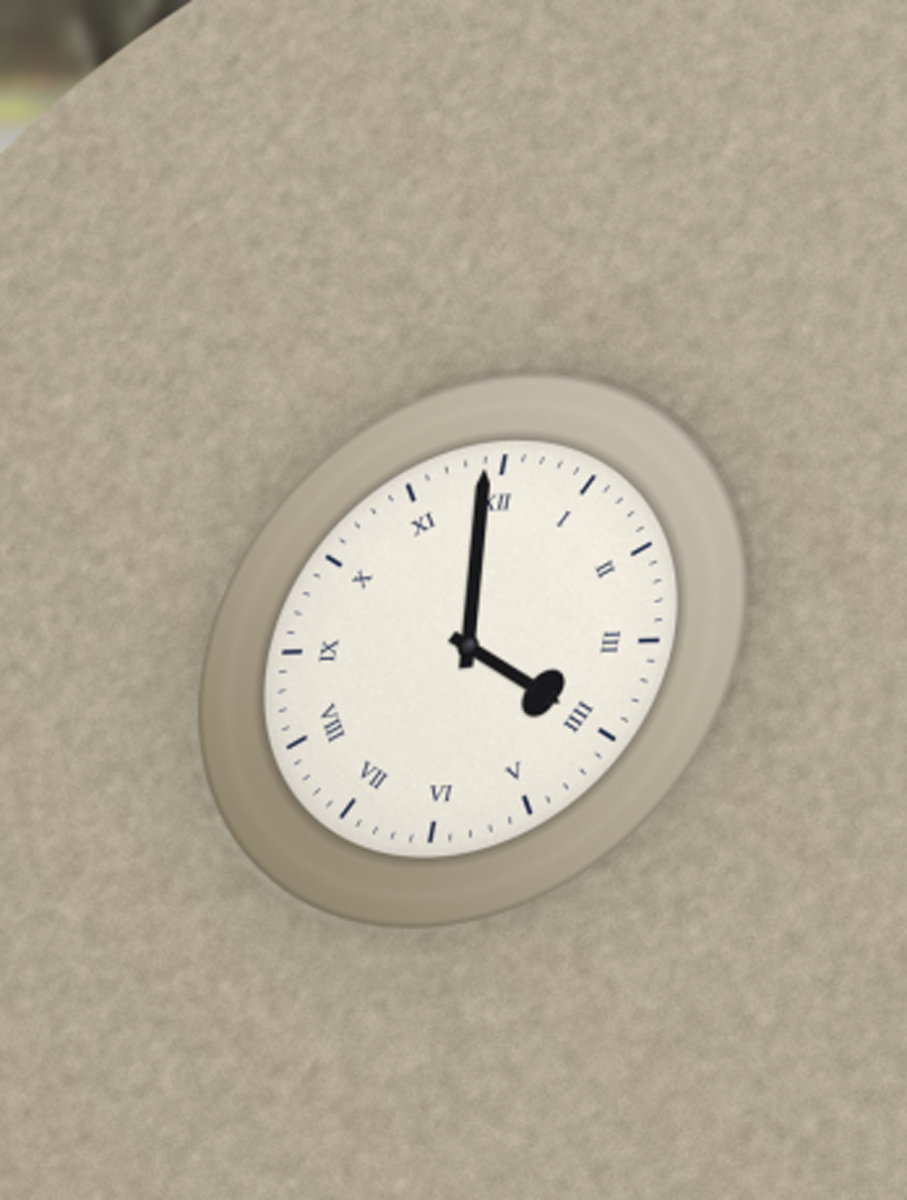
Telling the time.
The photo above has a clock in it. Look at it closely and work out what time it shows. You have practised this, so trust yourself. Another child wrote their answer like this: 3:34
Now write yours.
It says 3:59
